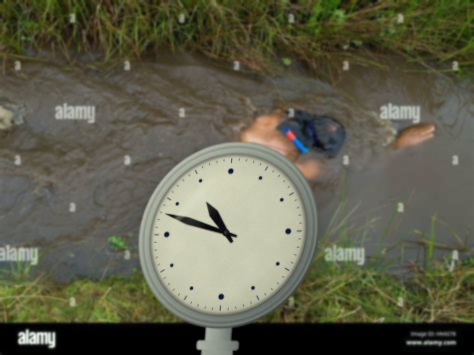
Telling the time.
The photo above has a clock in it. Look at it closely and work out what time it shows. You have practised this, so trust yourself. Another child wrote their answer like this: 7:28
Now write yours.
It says 10:48
